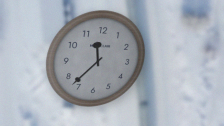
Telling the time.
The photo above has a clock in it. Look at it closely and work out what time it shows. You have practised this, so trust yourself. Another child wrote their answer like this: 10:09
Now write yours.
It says 11:37
